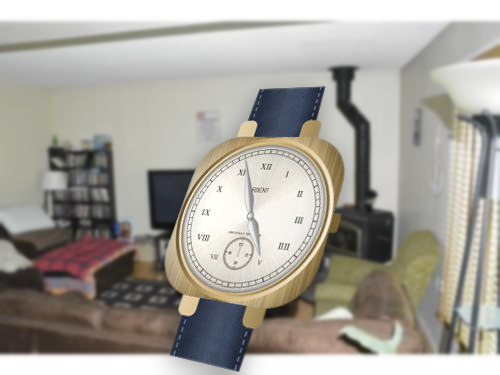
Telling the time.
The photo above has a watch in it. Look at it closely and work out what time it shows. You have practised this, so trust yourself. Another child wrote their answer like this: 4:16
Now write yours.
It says 4:56
